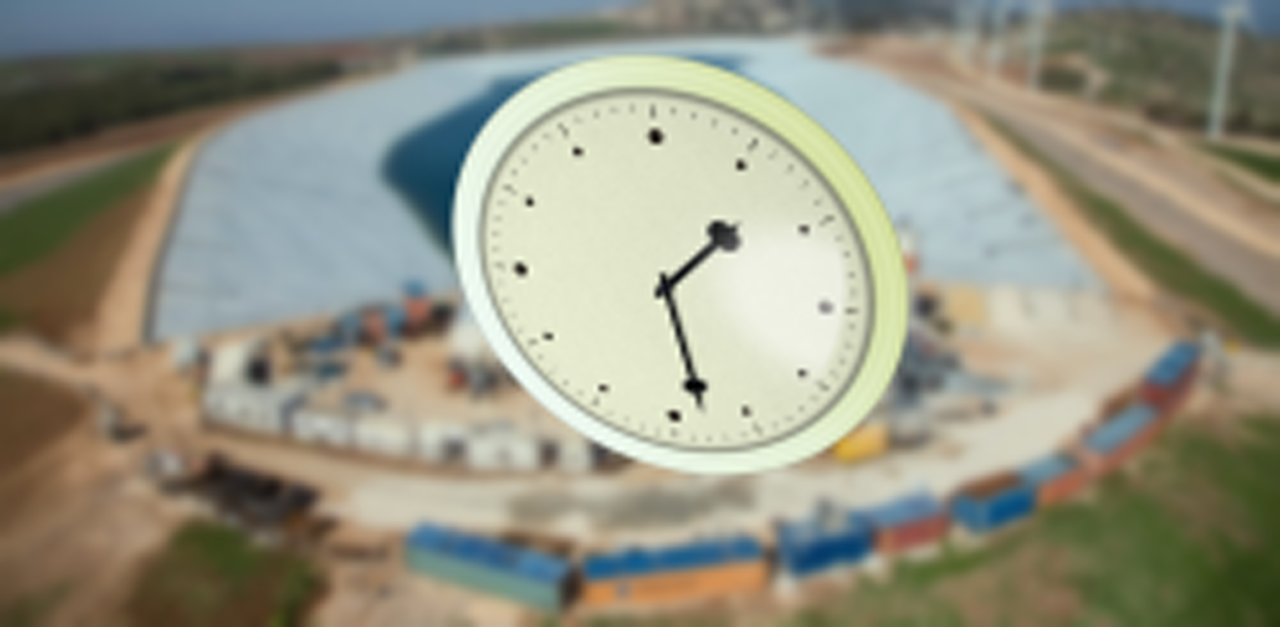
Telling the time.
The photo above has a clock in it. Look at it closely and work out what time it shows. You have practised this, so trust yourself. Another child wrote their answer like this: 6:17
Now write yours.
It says 1:28
